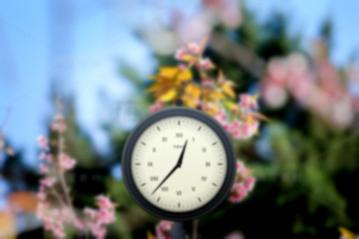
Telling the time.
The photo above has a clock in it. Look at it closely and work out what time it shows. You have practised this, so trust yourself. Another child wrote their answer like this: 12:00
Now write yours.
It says 12:37
